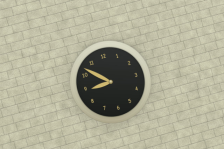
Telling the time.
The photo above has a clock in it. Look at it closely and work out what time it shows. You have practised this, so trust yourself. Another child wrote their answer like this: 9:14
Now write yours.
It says 8:52
